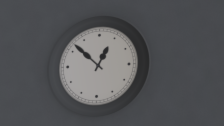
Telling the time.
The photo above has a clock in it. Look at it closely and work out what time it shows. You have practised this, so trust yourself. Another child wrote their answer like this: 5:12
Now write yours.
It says 12:52
